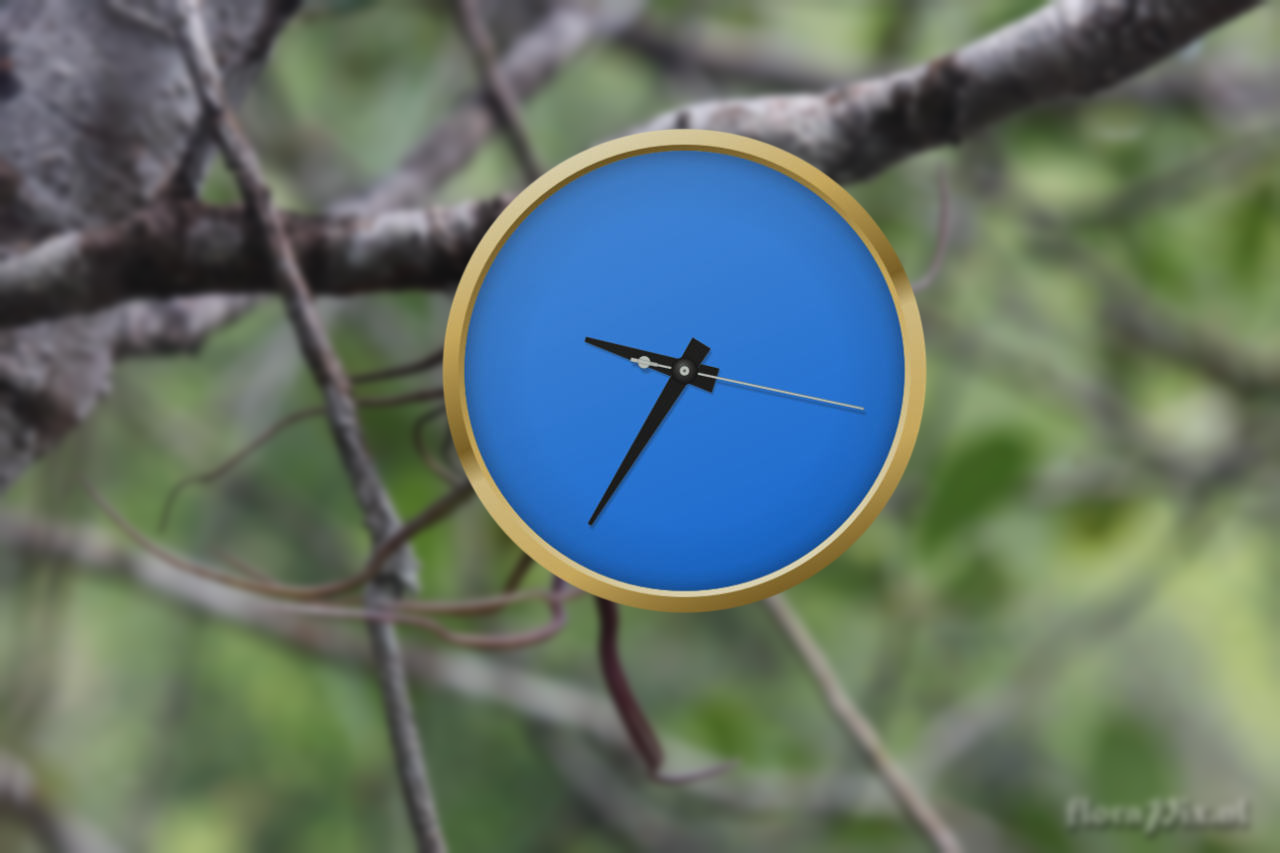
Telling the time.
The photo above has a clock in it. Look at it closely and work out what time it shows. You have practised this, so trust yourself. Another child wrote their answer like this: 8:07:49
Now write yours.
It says 9:35:17
